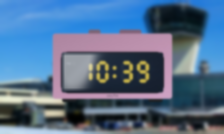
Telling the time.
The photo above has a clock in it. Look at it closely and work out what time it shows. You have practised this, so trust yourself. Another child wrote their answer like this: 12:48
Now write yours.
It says 10:39
